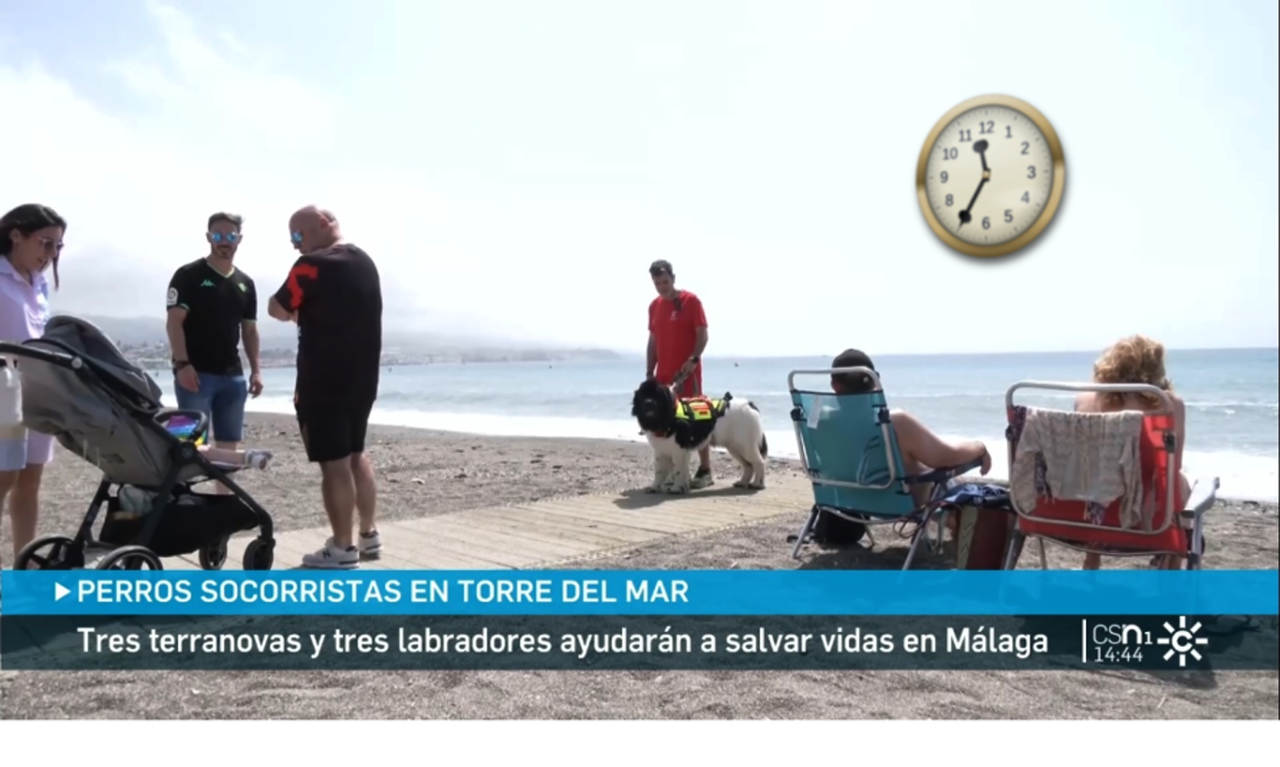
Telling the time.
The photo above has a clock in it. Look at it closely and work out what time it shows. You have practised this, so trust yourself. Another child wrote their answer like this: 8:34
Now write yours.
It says 11:35
